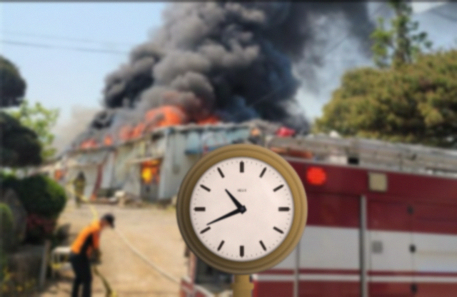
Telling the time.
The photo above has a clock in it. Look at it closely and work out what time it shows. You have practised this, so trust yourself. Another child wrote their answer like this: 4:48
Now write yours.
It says 10:41
